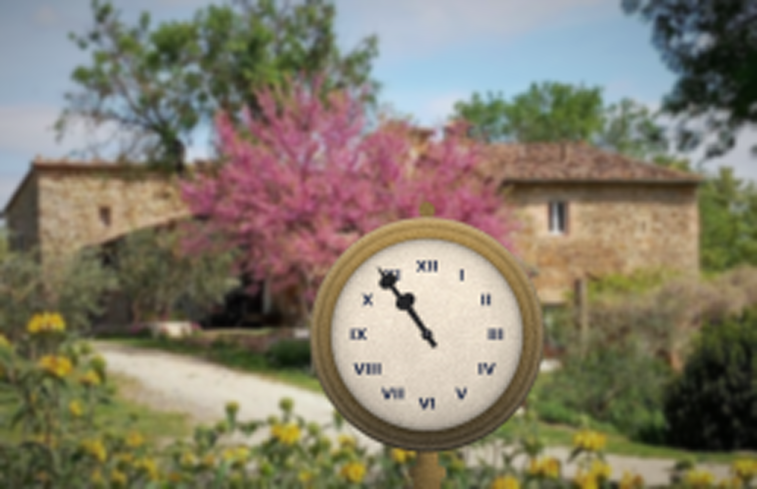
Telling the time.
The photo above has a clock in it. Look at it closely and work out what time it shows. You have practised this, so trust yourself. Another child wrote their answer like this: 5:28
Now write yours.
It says 10:54
